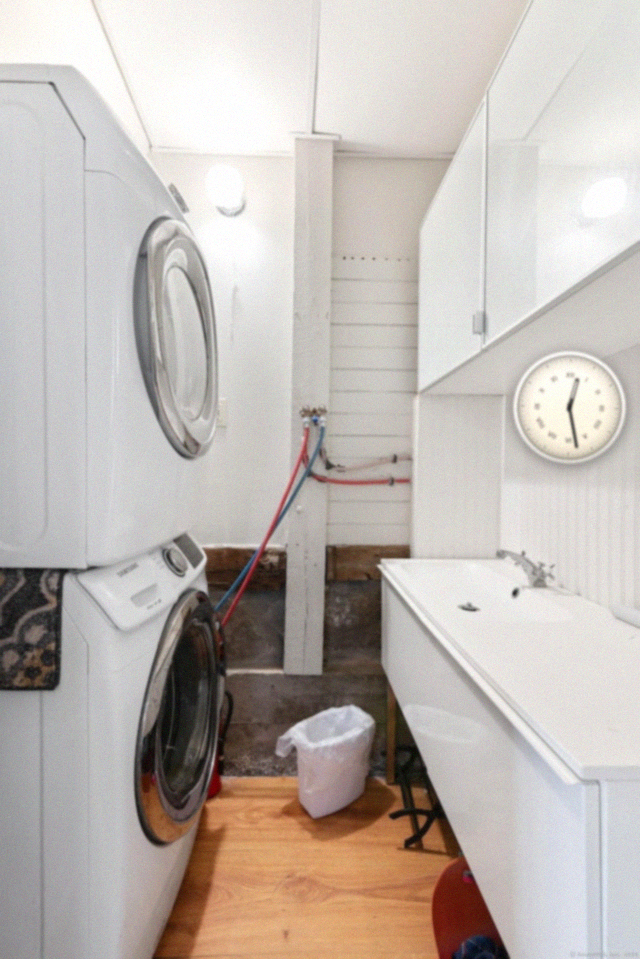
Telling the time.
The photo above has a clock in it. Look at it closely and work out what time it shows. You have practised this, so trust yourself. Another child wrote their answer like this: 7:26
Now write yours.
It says 12:28
